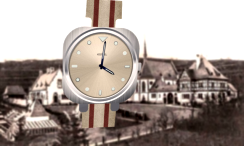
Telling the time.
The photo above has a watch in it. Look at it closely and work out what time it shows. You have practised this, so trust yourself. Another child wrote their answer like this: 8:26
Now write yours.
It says 4:01
